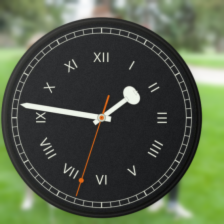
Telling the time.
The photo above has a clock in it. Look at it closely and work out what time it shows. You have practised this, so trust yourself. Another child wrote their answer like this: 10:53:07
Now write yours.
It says 1:46:33
